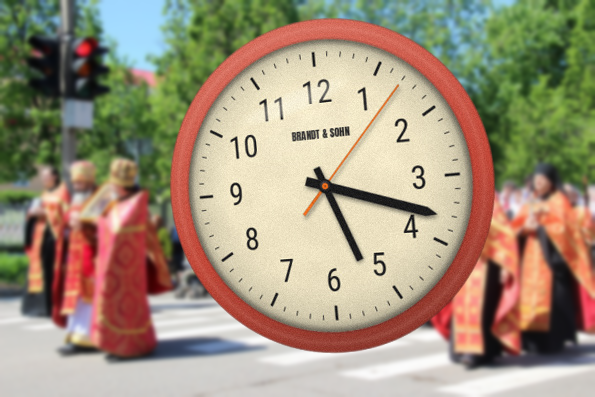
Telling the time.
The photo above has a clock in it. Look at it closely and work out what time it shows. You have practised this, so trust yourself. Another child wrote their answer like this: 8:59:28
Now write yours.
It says 5:18:07
